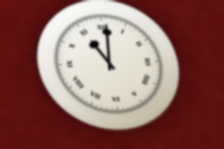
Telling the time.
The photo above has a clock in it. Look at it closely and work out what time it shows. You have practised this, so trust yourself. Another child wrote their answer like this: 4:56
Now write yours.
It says 11:01
